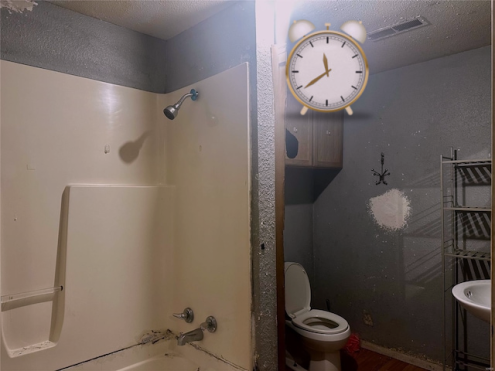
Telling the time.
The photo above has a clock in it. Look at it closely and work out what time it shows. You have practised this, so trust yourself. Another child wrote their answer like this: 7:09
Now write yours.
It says 11:39
